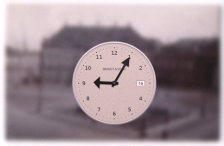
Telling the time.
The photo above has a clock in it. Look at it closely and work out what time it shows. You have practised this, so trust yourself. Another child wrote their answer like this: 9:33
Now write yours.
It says 9:05
